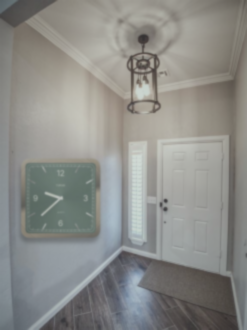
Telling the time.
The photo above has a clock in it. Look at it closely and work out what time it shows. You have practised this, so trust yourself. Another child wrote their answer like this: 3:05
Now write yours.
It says 9:38
